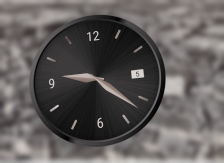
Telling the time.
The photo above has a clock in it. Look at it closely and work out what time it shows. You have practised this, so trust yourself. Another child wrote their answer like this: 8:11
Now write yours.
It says 9:22
